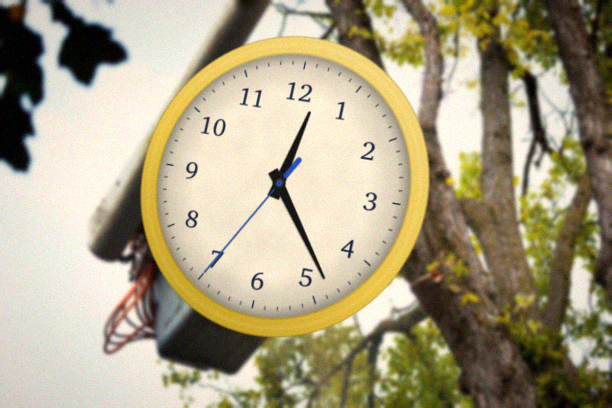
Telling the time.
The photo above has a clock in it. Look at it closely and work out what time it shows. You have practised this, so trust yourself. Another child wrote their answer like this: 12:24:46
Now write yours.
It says 12:23:35
